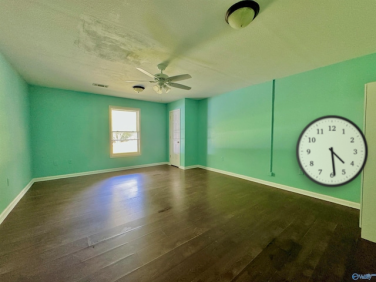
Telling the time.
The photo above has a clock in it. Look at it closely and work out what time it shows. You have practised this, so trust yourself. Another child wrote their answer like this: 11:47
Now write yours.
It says 4:29
